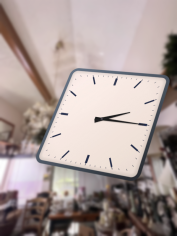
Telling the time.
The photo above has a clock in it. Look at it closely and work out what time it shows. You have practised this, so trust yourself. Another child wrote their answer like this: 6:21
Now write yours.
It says 2:15
